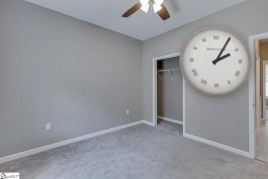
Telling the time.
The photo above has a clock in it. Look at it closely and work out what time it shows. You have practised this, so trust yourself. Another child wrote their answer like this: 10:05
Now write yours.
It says 2:05
